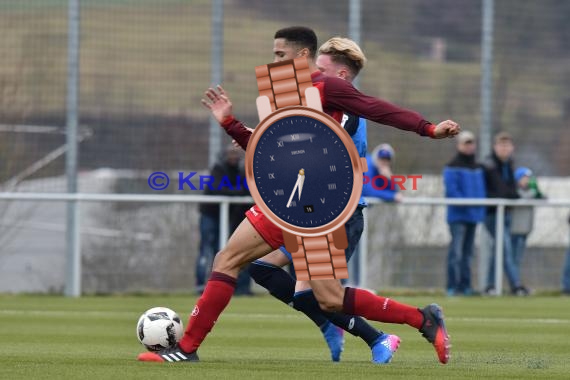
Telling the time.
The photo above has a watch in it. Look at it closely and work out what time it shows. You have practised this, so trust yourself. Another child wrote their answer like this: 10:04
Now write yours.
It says 6:36
